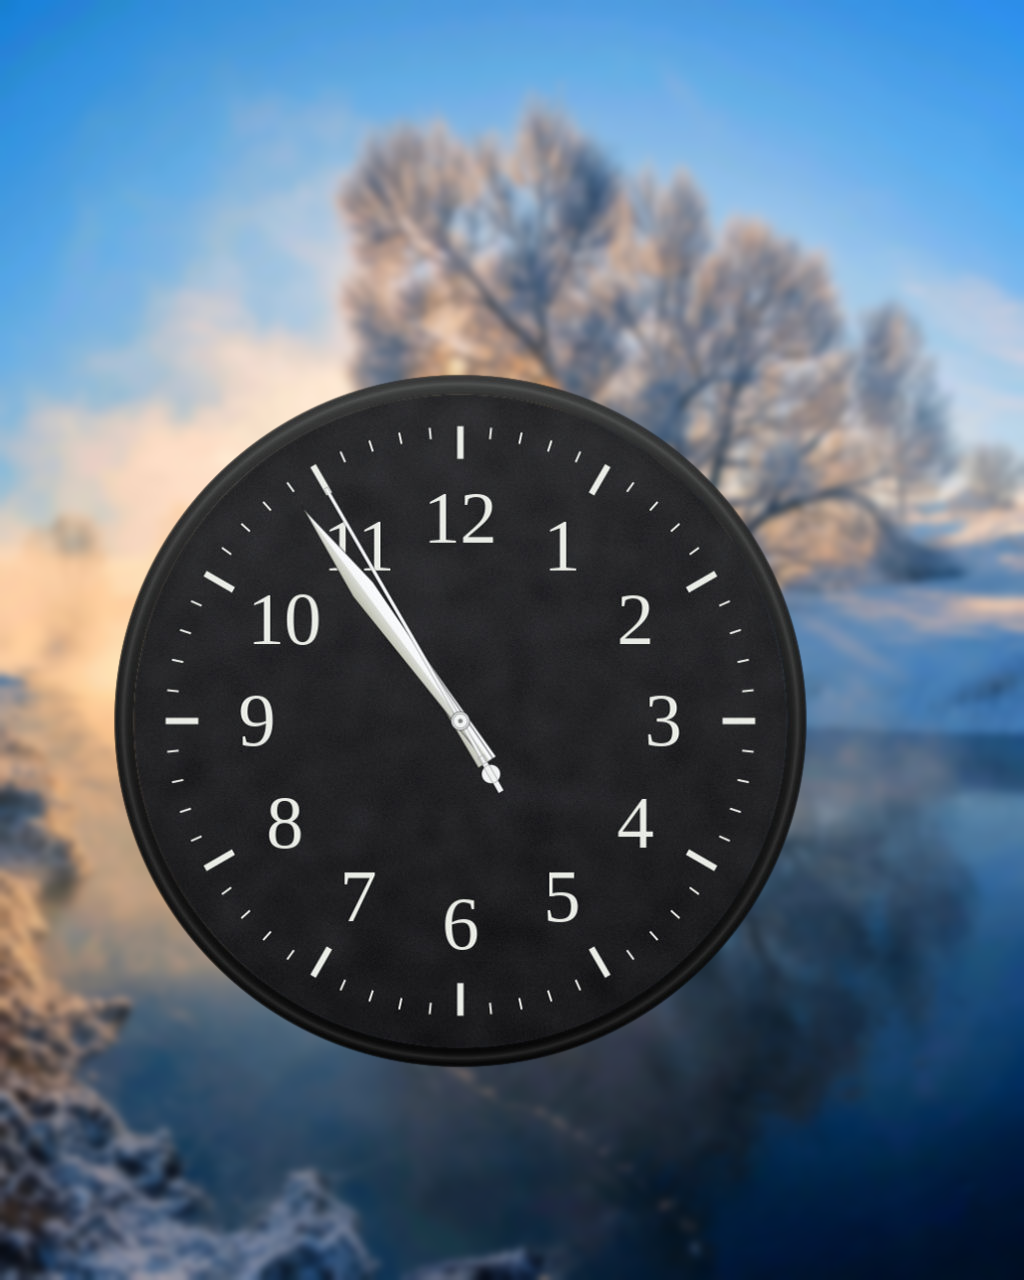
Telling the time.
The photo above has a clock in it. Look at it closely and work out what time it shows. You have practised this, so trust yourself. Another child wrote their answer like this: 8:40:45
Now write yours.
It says 10:53:55
